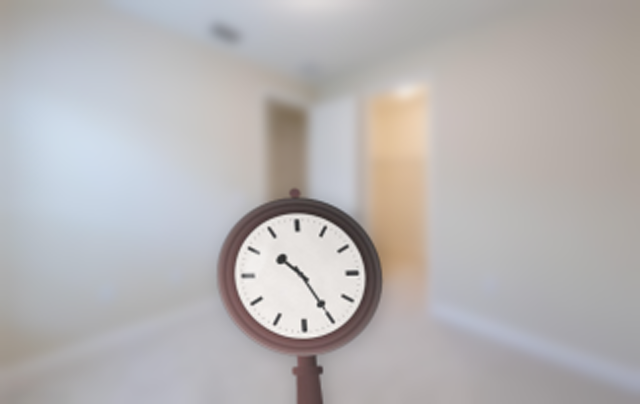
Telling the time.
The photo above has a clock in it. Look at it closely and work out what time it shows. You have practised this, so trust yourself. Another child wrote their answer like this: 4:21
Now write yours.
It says 10:25
